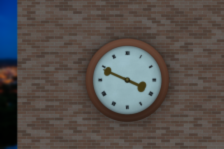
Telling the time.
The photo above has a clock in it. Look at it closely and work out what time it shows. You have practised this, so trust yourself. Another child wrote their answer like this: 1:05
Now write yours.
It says 3:49
